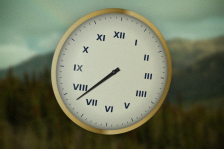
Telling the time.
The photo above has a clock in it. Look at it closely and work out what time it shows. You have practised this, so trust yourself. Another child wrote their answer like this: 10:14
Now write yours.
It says 7:38
